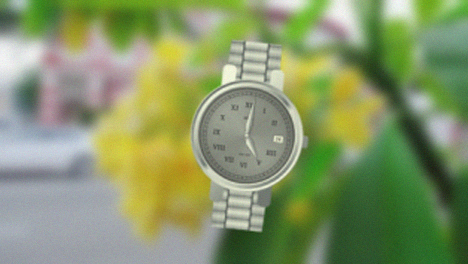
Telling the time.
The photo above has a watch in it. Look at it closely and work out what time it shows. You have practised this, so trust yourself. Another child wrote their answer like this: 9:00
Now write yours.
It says 5:01
